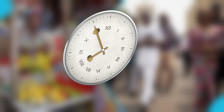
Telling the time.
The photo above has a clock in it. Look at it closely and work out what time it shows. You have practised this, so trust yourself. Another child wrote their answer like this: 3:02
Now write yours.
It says 7:55
